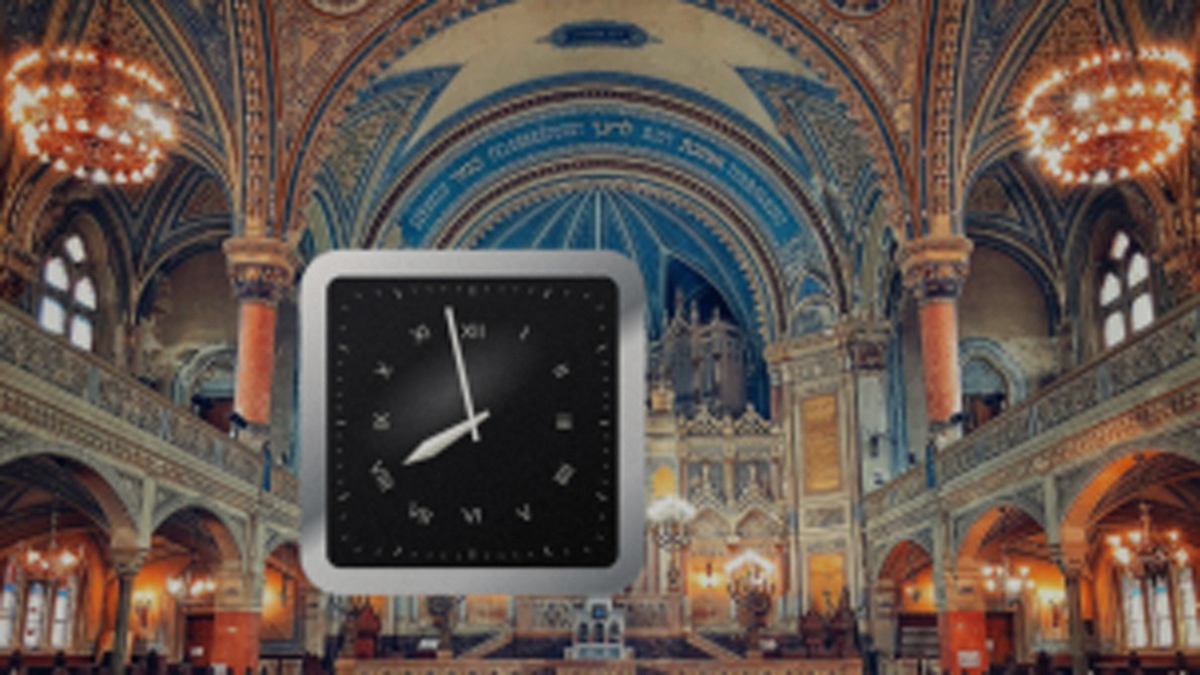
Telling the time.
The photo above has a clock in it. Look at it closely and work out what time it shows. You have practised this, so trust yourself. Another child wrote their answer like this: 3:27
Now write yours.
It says 7:58
